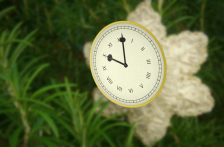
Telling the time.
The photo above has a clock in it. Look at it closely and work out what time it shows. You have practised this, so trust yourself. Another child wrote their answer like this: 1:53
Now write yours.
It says 10:01
